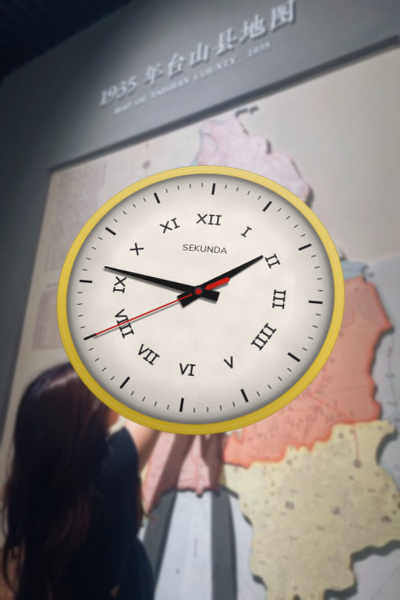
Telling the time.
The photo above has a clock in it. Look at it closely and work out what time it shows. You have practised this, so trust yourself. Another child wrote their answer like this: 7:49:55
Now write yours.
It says 1:46:40
